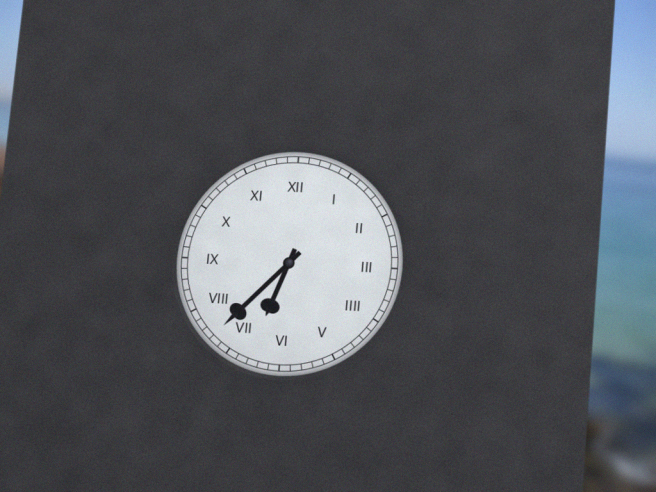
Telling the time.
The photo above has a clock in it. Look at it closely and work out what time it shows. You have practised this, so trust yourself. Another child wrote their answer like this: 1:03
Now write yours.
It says 6:37
